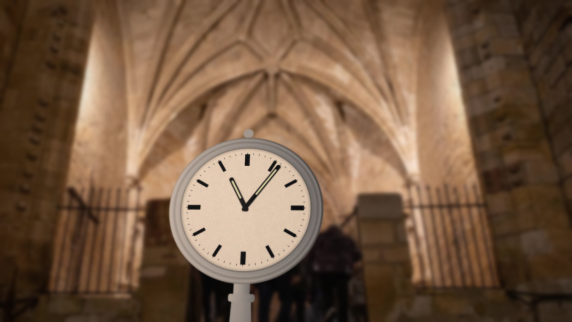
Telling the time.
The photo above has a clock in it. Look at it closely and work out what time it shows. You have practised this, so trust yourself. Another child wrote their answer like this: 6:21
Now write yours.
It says 11:06
